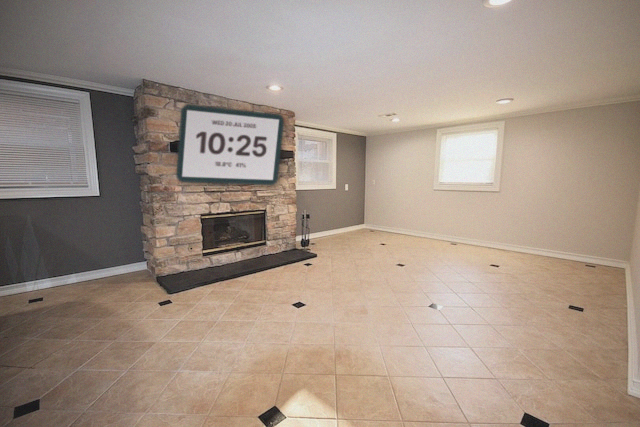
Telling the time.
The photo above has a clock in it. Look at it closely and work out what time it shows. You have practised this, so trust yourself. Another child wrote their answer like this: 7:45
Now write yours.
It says 10:25
